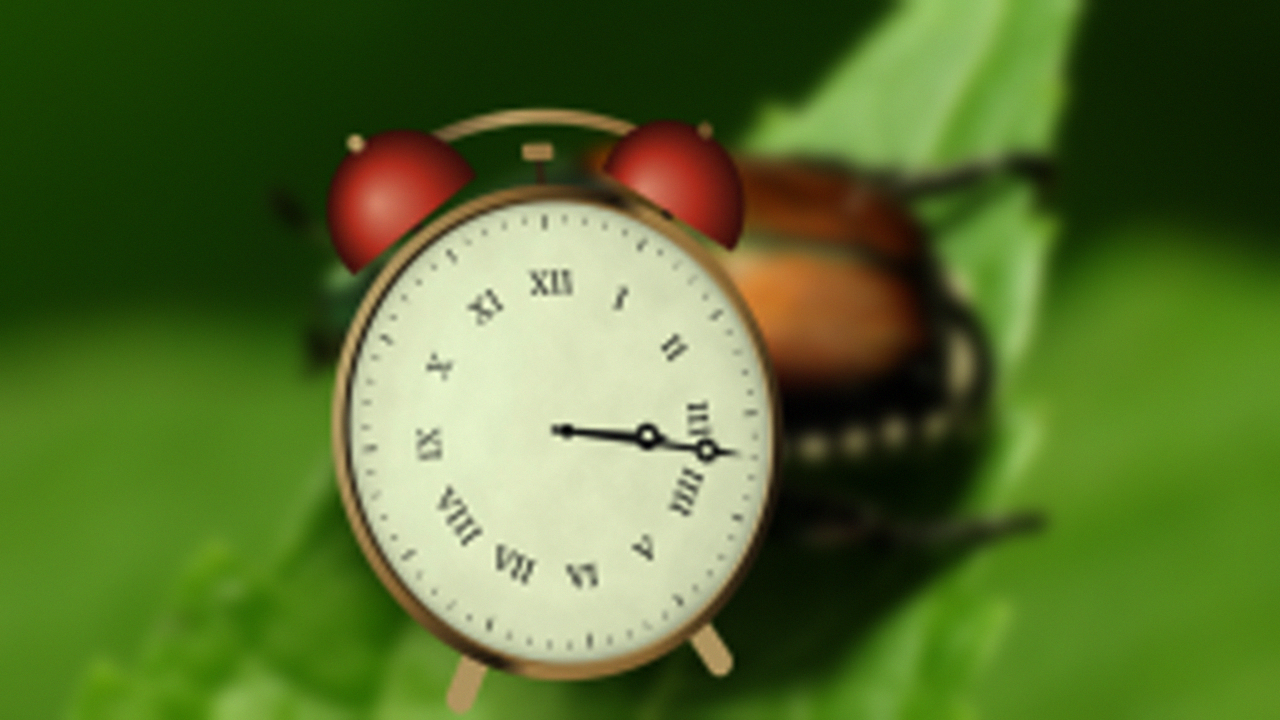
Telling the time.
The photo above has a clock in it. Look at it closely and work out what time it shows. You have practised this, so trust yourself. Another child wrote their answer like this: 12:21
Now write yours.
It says 3:17
